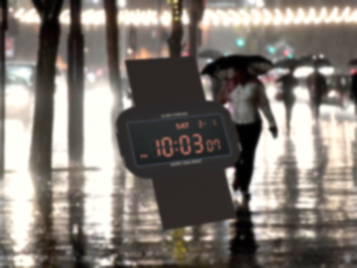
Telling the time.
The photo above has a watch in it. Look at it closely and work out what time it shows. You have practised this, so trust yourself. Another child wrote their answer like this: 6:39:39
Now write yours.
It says 10:03:07
